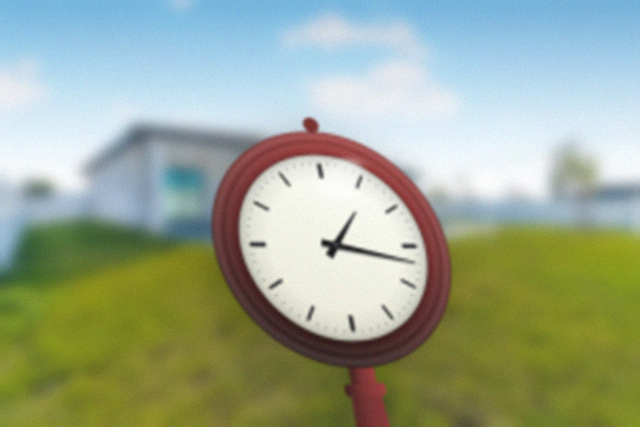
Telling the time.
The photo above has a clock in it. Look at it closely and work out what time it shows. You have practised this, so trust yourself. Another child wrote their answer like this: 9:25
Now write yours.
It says 1:17
